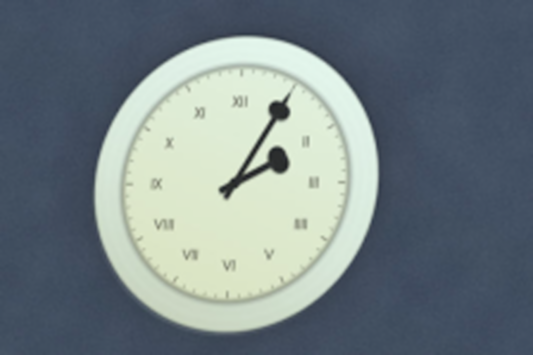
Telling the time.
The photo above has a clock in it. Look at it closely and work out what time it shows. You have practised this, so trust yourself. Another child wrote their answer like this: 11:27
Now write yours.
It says 2:05
